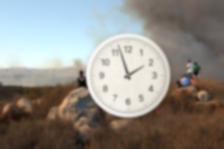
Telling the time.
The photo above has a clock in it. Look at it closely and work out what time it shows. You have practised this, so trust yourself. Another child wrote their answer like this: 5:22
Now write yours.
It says 1:57
